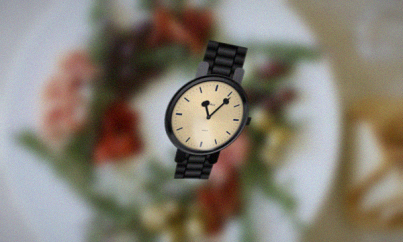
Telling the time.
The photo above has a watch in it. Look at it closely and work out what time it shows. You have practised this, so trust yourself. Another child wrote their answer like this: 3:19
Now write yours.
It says 11:06
